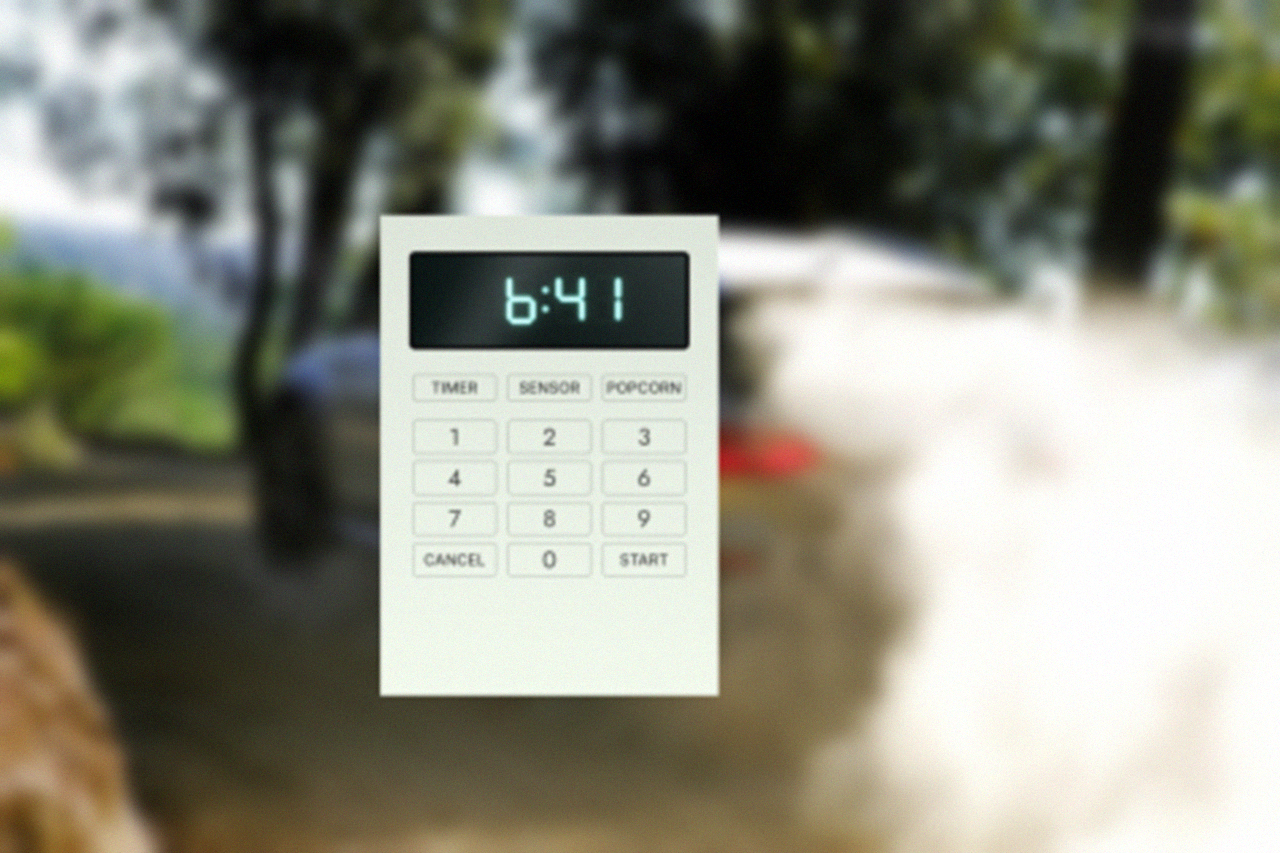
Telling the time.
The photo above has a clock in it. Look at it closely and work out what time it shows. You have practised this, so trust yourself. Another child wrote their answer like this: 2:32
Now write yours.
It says 6:41
